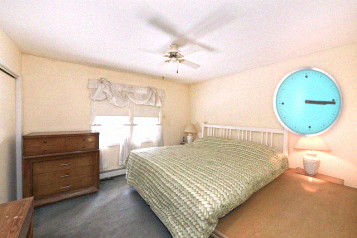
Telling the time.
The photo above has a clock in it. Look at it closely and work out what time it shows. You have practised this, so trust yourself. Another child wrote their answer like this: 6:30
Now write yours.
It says 3:16
